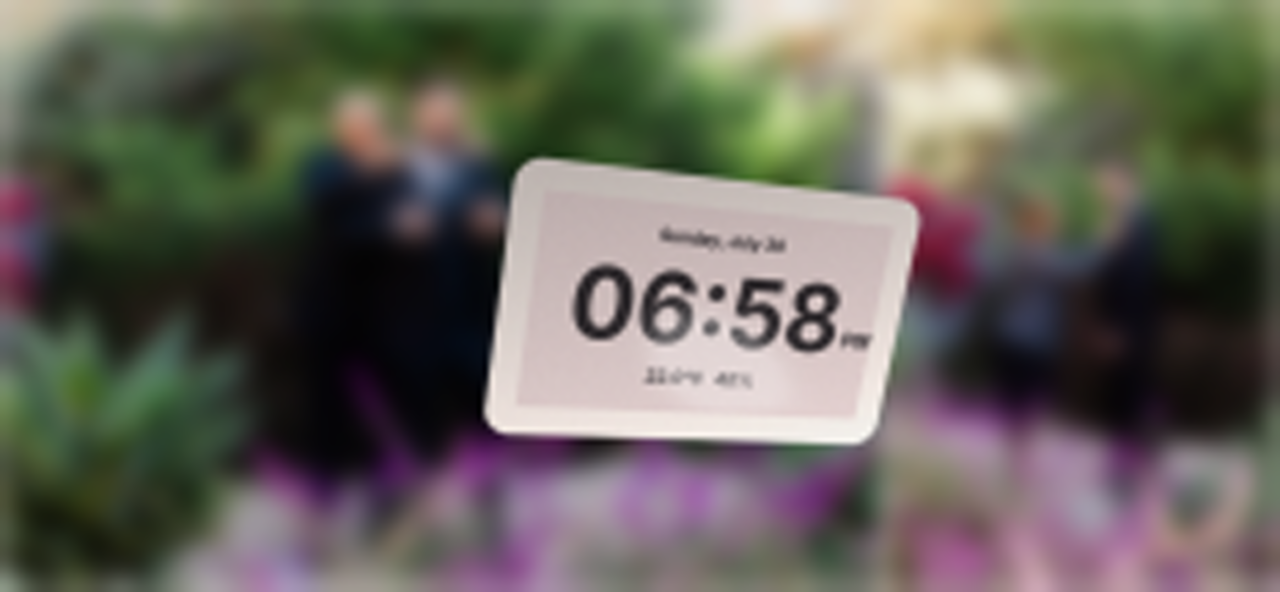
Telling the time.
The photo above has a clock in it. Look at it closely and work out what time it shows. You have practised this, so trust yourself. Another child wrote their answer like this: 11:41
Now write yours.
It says 6:58
